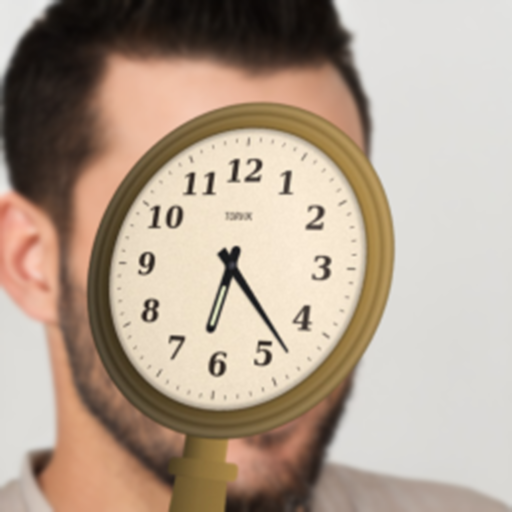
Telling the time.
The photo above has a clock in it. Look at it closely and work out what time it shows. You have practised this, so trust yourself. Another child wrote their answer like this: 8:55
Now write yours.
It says 6:23
